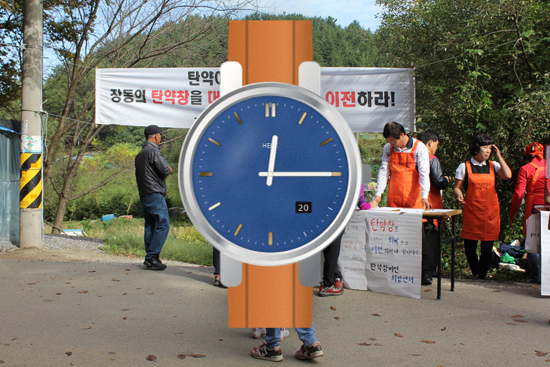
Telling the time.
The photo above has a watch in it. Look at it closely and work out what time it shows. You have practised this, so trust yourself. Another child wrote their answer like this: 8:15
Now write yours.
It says 12:15
